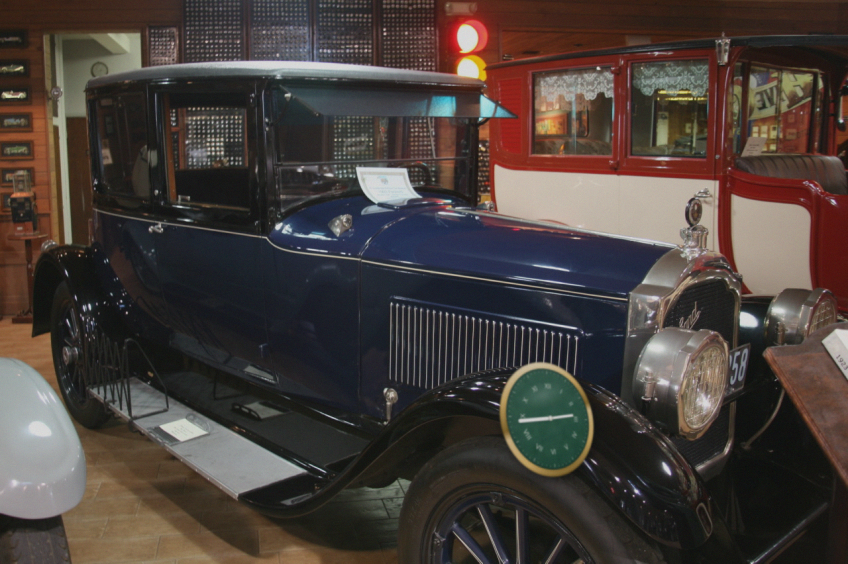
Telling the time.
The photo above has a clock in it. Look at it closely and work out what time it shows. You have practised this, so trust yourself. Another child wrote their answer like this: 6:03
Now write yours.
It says 2:44
